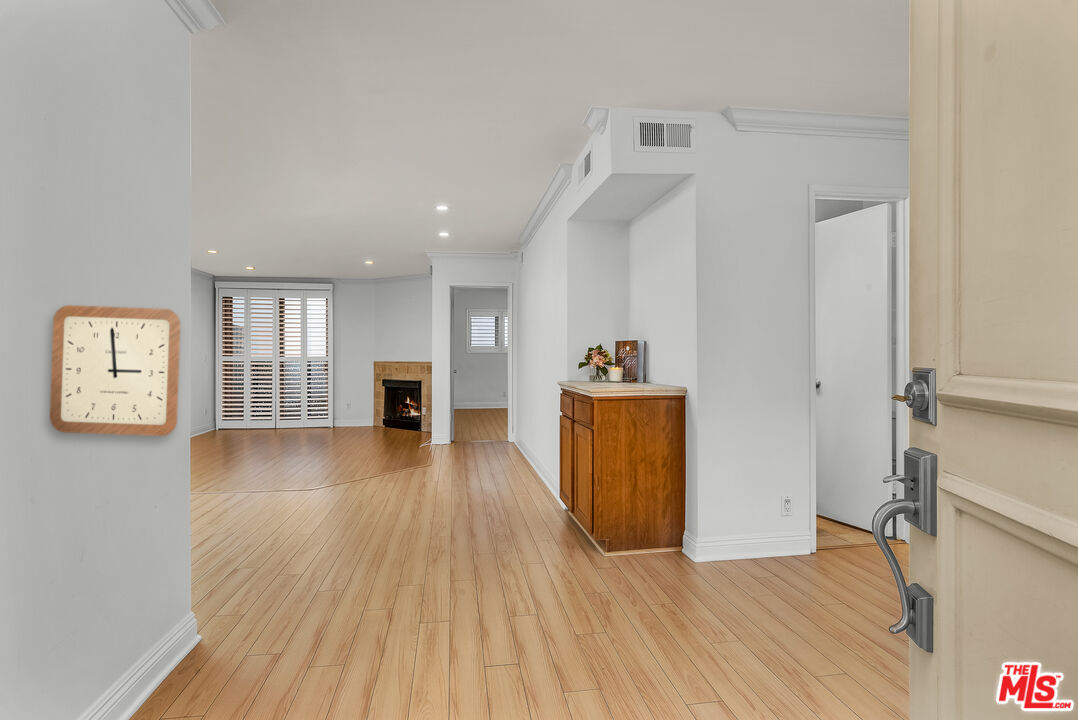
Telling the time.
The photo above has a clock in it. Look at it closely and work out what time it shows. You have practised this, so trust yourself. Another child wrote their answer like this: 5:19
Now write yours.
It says 2:59
